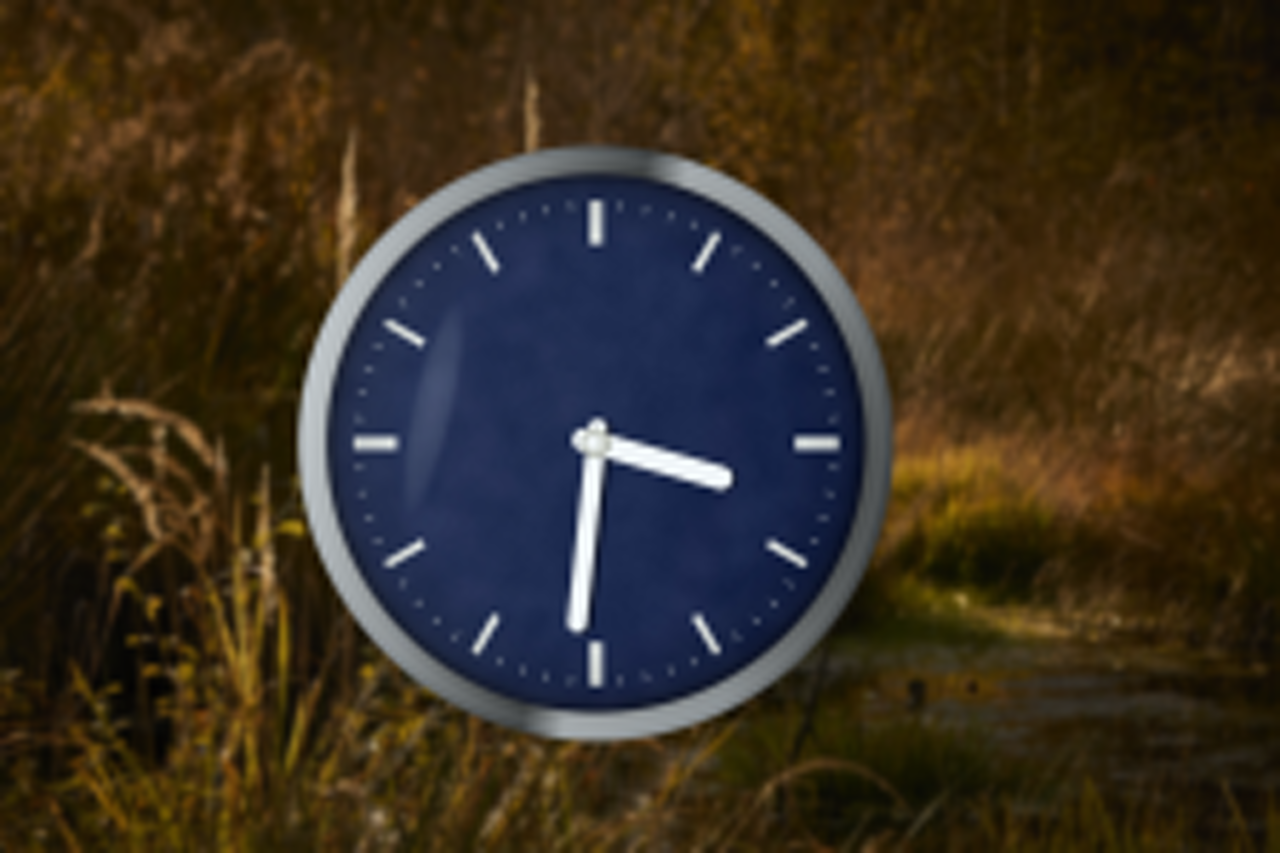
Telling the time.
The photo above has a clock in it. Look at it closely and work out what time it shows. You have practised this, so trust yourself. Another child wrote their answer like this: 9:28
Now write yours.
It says 3:31
